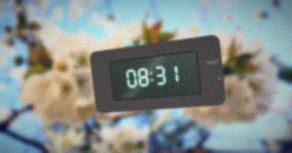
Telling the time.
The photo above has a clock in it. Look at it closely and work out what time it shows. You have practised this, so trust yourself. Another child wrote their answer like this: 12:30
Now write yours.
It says 8:31
